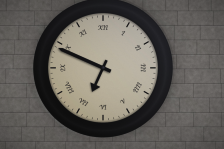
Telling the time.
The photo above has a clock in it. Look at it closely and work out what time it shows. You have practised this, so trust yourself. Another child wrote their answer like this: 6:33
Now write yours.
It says 6:49
